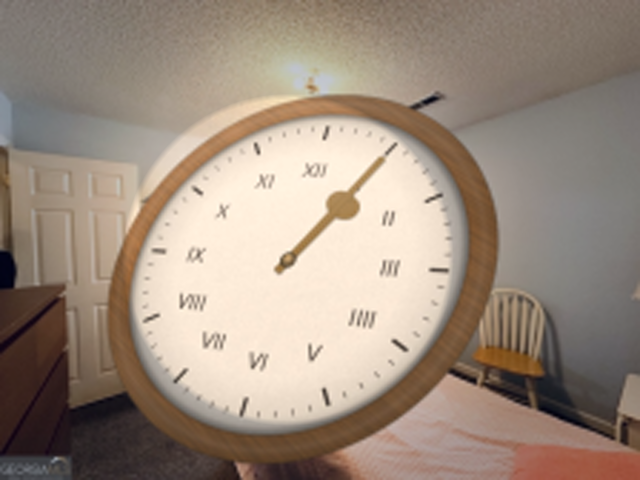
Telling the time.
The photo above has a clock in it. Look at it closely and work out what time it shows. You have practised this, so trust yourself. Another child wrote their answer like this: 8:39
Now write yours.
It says 1:05
